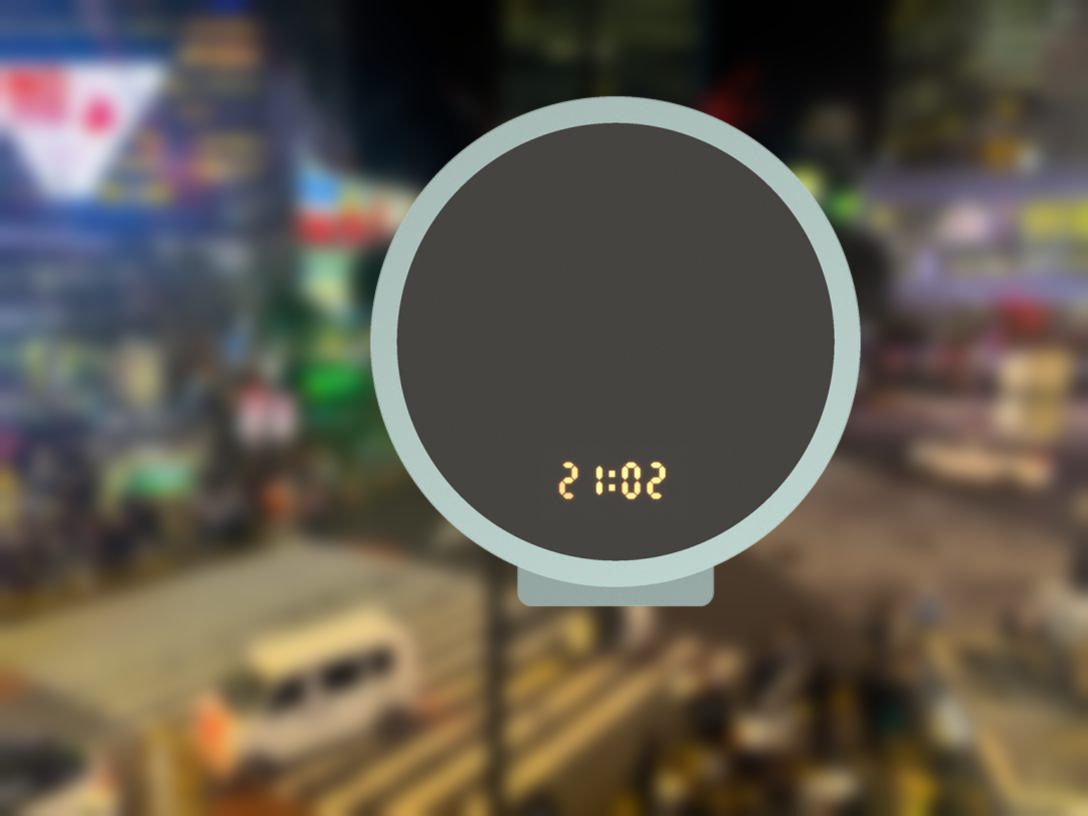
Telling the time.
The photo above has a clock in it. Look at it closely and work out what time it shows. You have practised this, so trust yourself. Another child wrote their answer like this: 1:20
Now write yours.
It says 21:02
